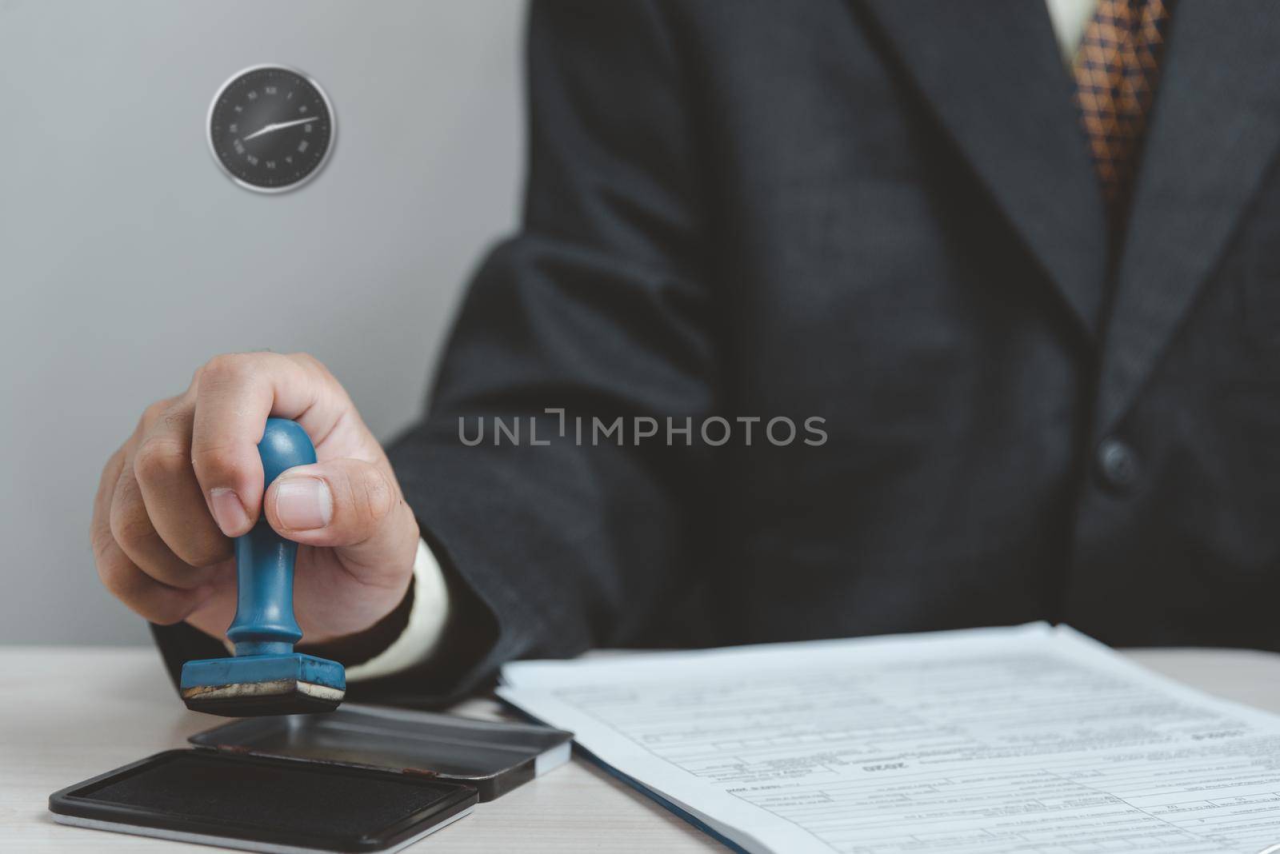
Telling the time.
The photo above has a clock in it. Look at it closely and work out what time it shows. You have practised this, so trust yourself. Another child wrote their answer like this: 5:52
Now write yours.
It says 8:13
